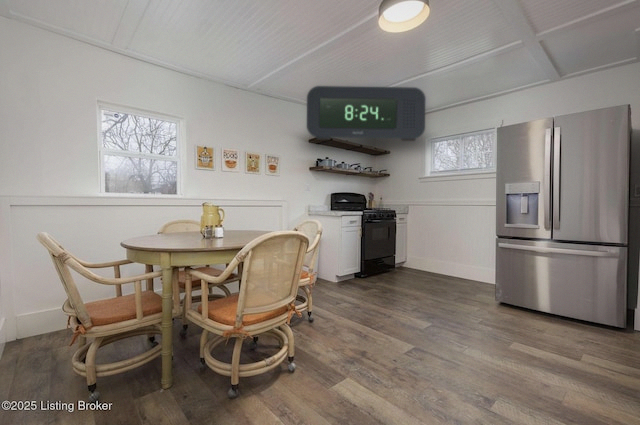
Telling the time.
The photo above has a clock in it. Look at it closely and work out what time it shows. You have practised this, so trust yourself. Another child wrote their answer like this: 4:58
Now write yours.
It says 8:24
